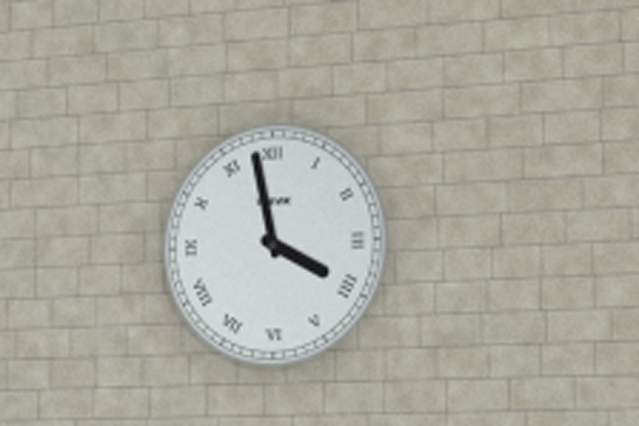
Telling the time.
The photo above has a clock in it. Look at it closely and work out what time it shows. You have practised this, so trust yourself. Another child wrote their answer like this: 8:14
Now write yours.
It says 3:58
